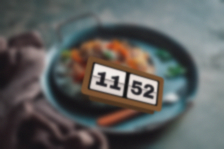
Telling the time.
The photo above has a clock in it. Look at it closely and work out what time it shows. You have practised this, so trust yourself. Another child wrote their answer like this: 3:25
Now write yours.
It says 11:52
